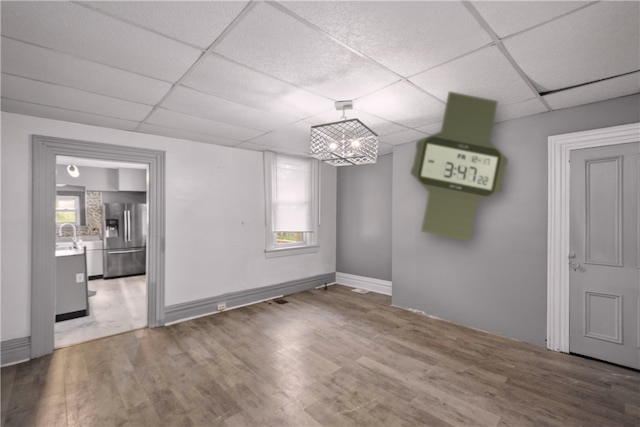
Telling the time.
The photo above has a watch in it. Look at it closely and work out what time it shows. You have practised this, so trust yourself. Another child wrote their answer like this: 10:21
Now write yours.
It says 3:47
